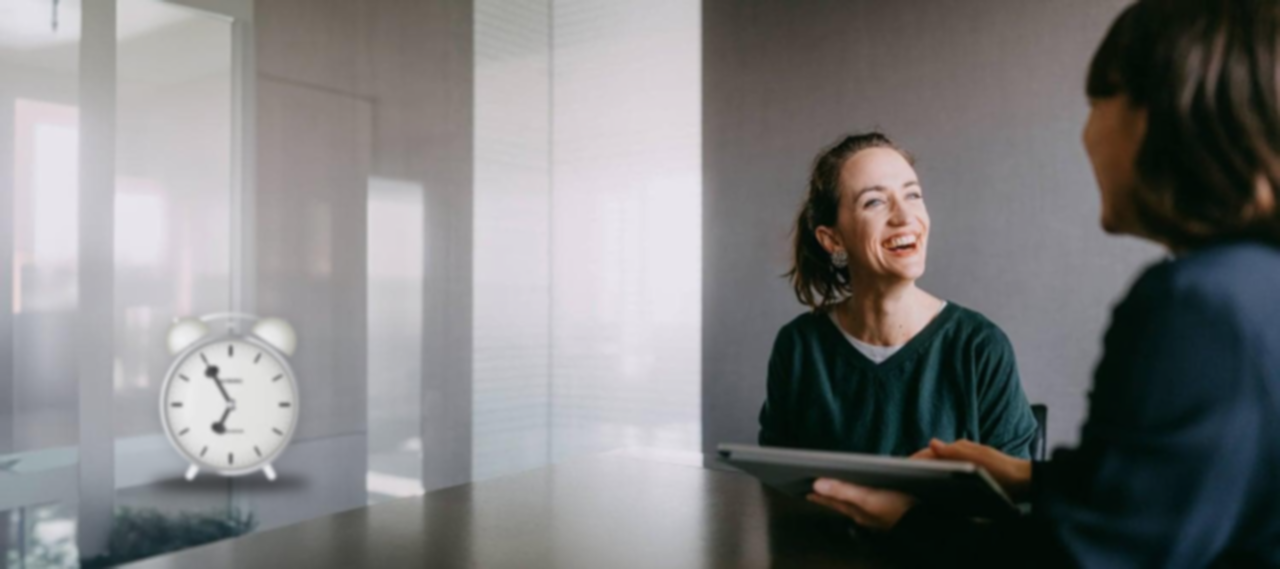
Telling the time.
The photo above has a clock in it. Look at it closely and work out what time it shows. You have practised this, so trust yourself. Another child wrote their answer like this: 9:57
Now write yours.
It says 6:55
